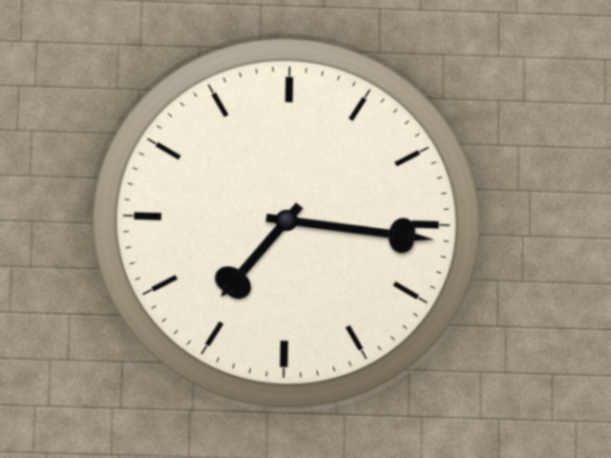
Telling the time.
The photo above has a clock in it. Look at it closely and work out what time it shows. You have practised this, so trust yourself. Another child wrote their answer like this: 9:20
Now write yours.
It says 7:16
